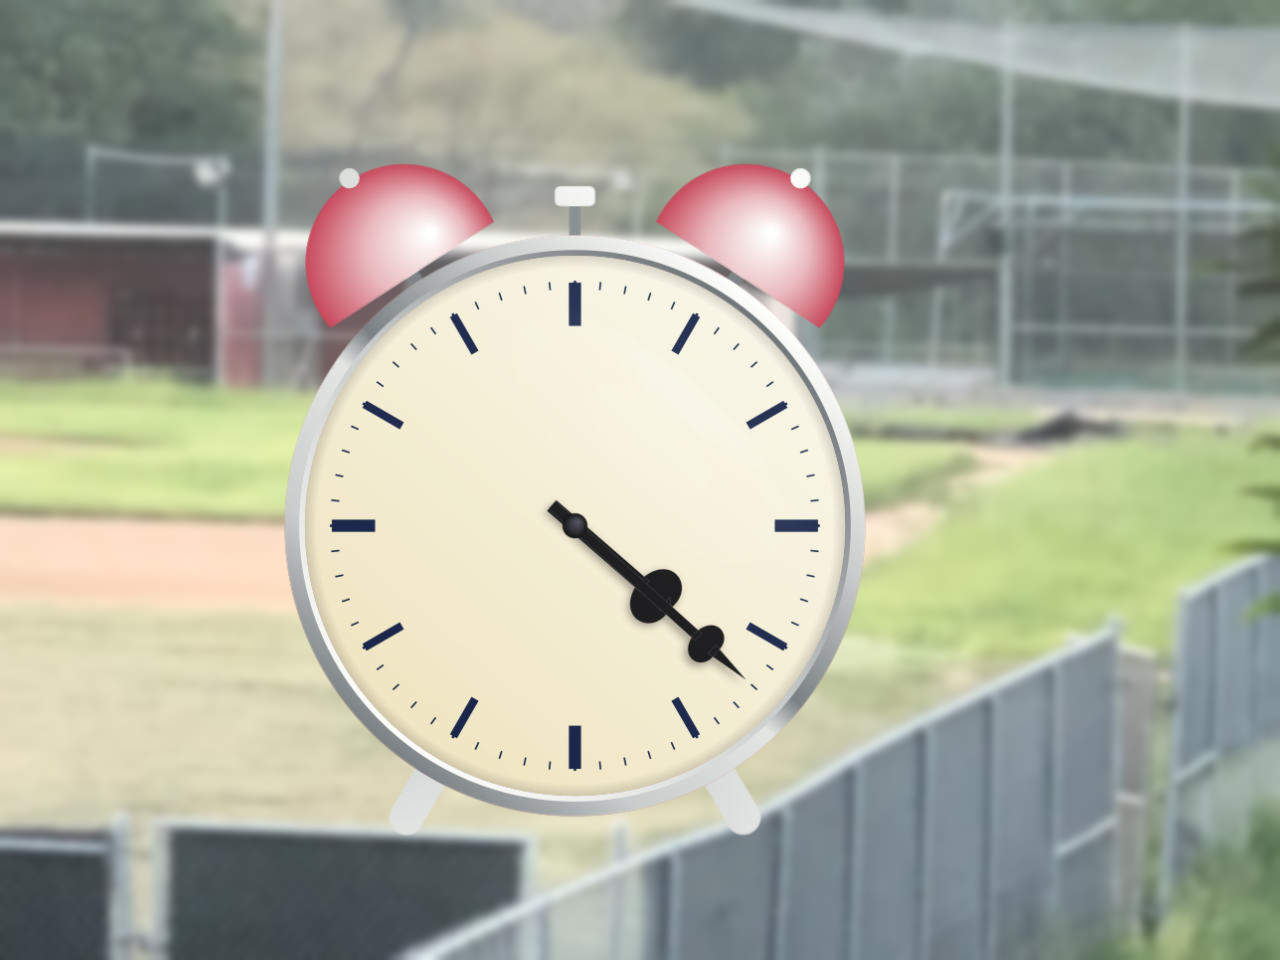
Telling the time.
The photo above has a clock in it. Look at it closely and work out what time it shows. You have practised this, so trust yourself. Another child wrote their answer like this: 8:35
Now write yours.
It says 4:22
